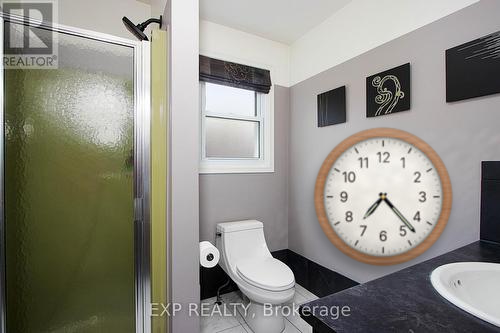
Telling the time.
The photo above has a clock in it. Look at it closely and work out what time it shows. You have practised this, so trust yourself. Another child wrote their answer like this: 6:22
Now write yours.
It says 7:23
